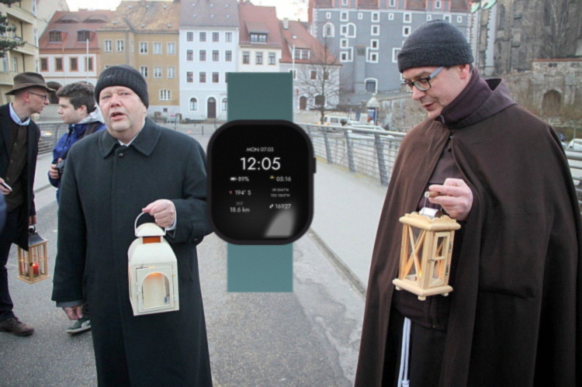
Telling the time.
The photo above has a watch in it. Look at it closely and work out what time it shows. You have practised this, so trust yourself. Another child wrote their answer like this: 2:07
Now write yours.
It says 12:05
